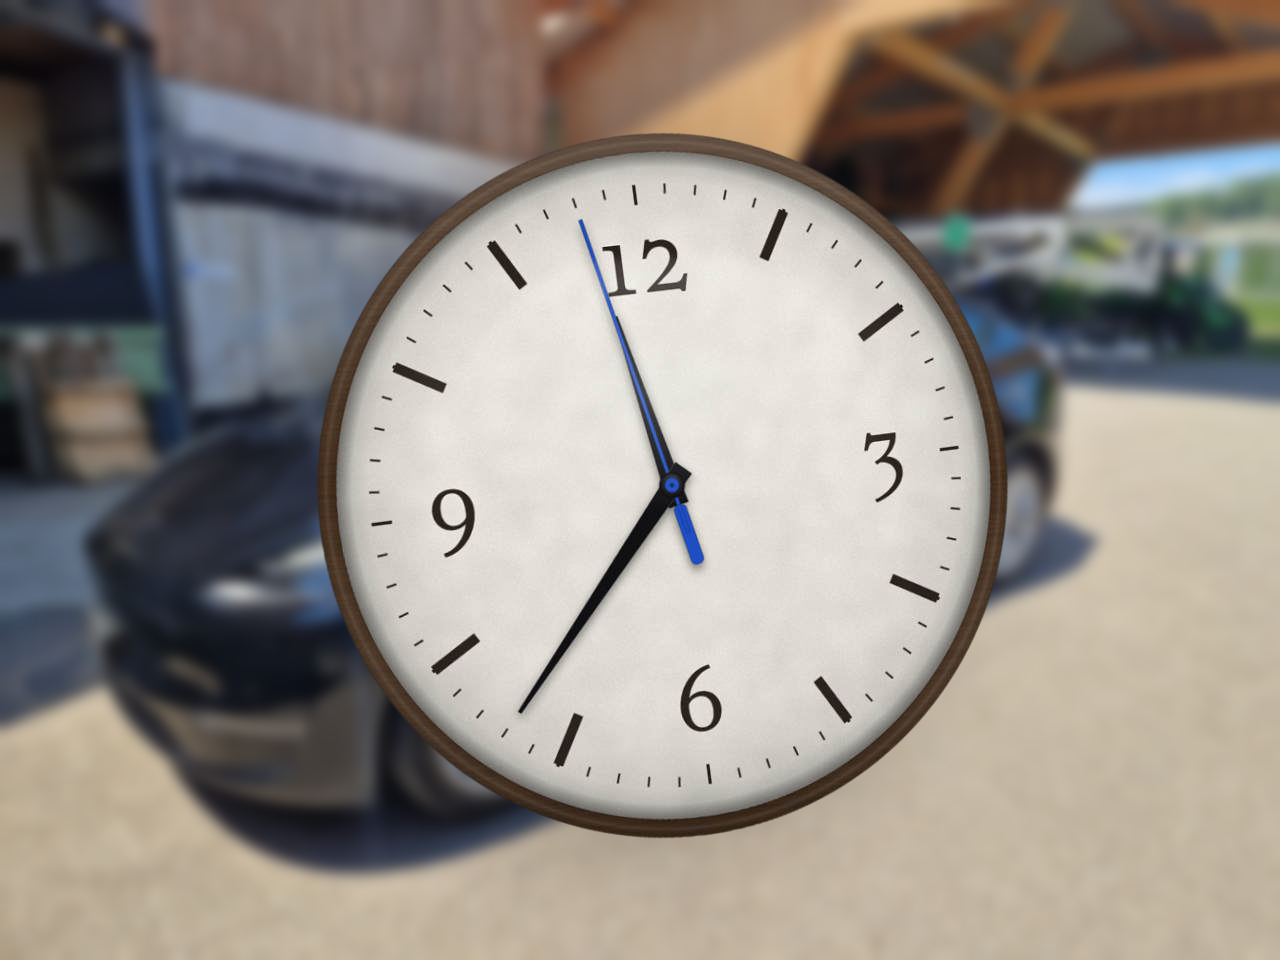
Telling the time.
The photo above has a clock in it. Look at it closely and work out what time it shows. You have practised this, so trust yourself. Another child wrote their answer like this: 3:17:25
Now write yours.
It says 11:36:58
